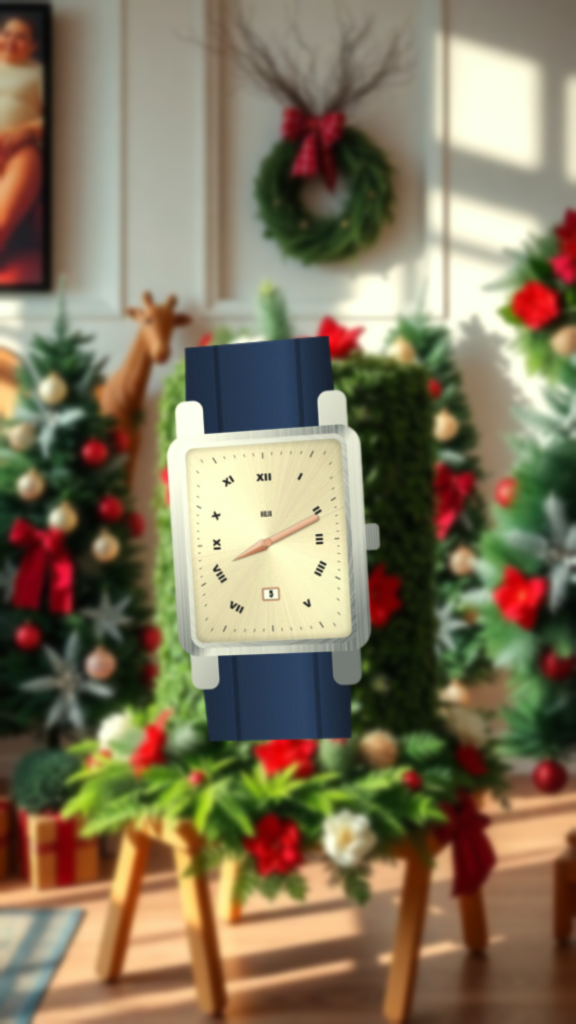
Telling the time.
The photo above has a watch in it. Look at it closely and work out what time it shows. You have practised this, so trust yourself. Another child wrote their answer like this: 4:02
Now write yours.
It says 8:11
